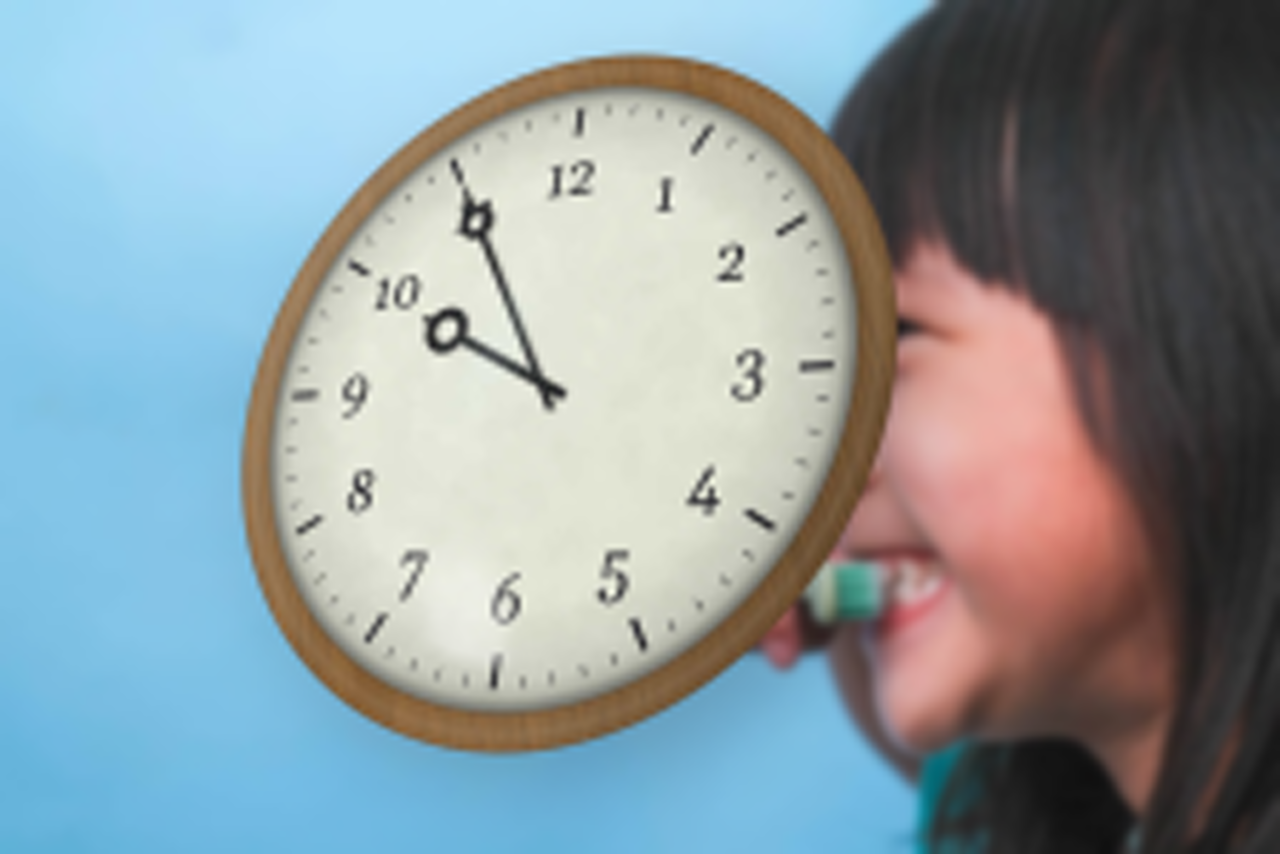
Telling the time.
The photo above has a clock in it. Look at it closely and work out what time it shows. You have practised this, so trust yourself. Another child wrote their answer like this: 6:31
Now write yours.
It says 9:55
